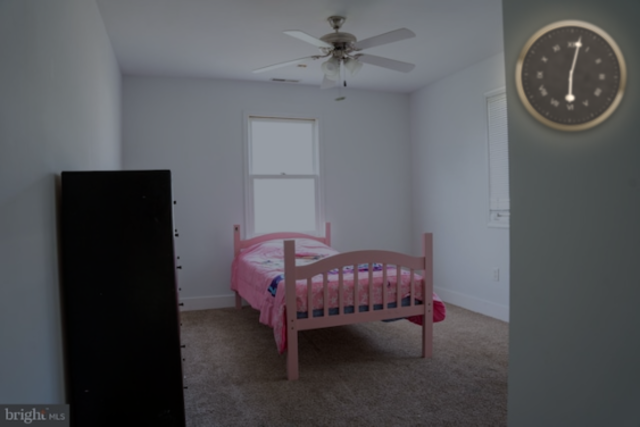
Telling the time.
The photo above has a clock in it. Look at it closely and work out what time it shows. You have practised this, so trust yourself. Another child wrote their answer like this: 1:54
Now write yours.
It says 6:02
